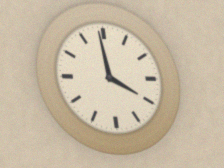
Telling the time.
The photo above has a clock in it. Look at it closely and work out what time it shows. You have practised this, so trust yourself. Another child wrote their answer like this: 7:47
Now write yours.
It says 3:59
